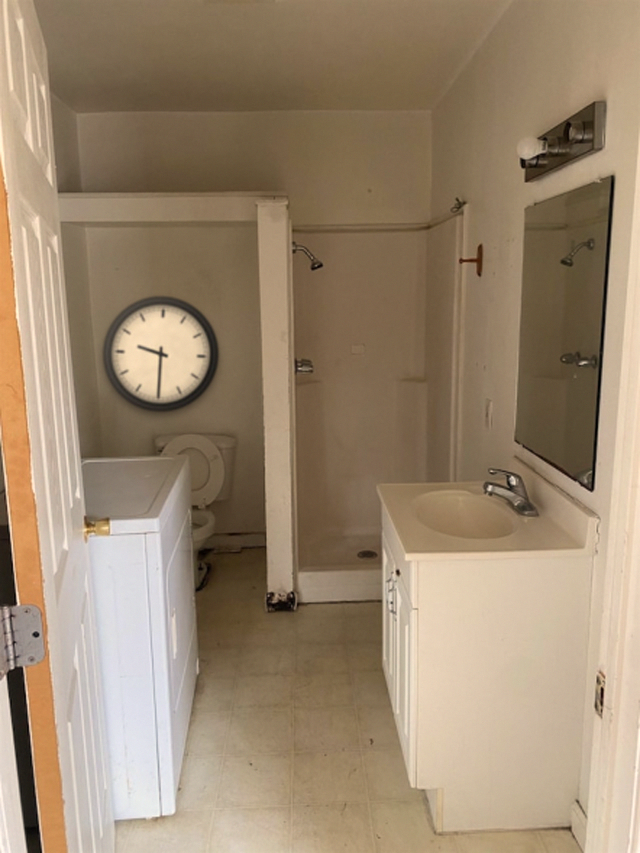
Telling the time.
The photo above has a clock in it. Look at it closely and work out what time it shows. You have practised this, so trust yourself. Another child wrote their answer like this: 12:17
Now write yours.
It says 9:30
